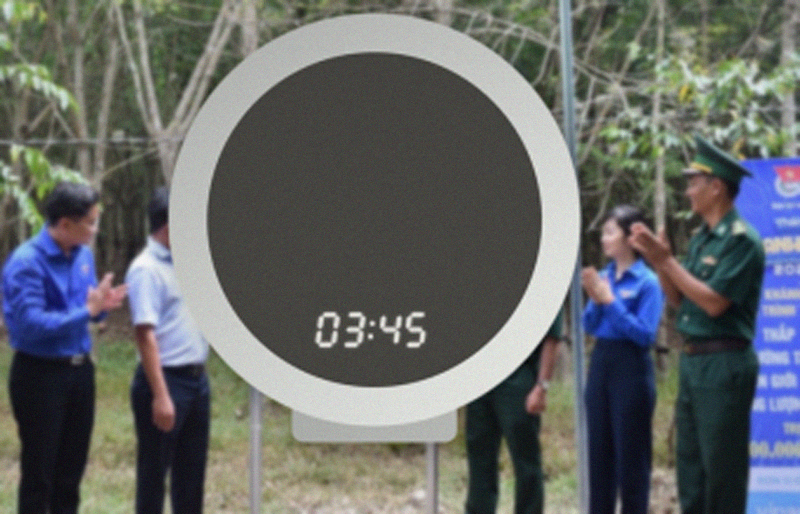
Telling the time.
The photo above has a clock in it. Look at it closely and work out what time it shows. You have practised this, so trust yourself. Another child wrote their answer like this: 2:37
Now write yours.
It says 3:45
